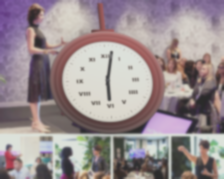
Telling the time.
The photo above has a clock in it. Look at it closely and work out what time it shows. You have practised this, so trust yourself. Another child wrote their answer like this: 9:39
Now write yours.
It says 6:02
